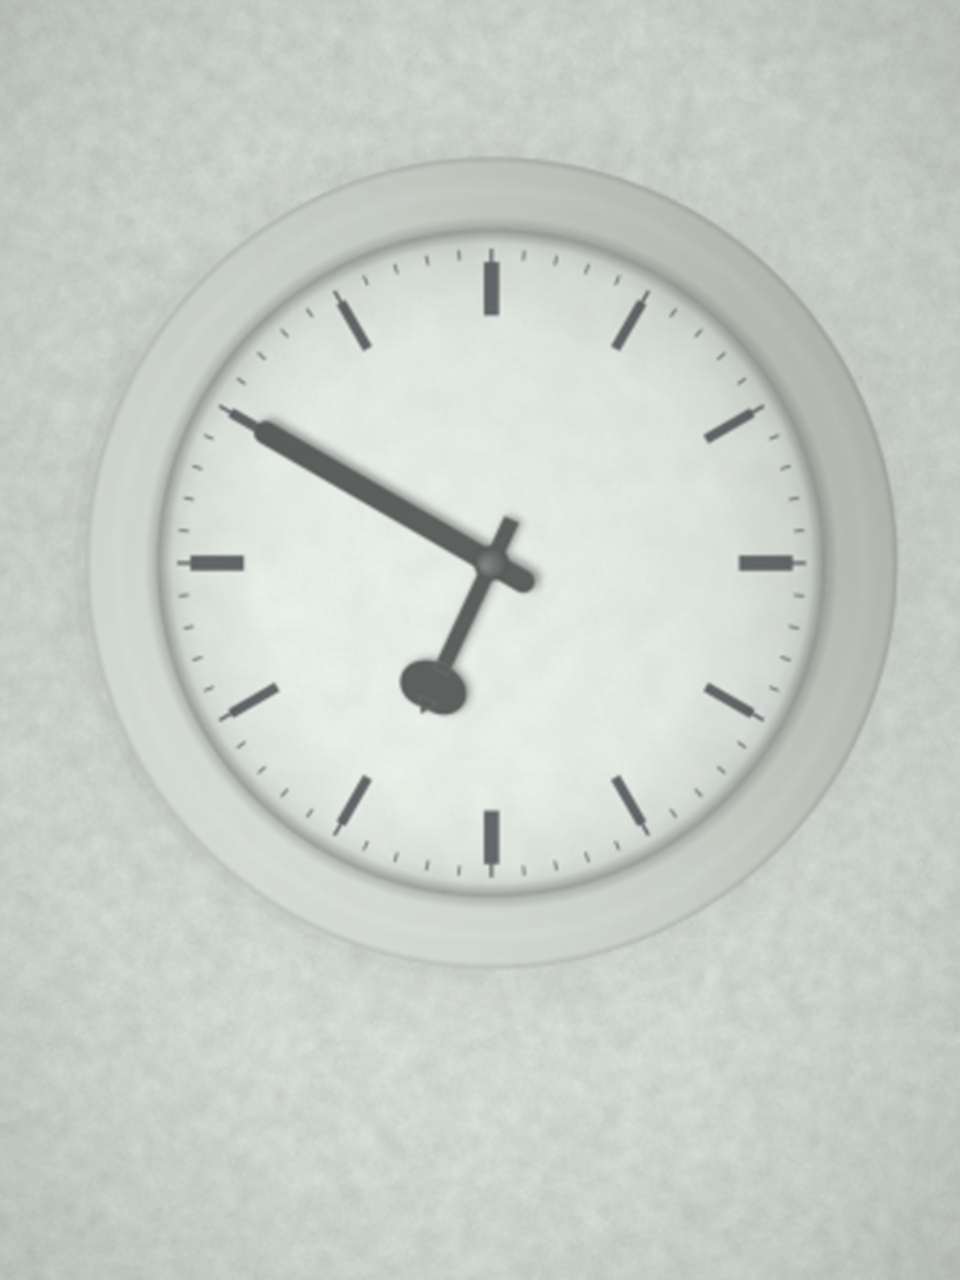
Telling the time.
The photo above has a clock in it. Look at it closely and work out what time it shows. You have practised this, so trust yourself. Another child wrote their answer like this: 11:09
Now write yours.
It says 6:50
